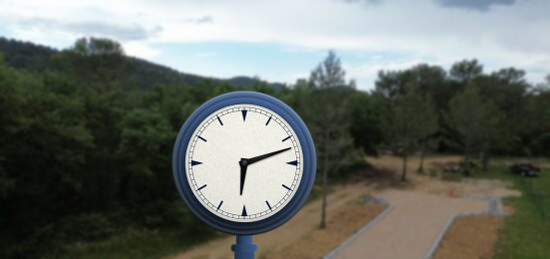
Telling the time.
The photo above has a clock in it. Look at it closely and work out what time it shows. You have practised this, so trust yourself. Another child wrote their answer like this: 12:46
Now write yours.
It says 6:12
